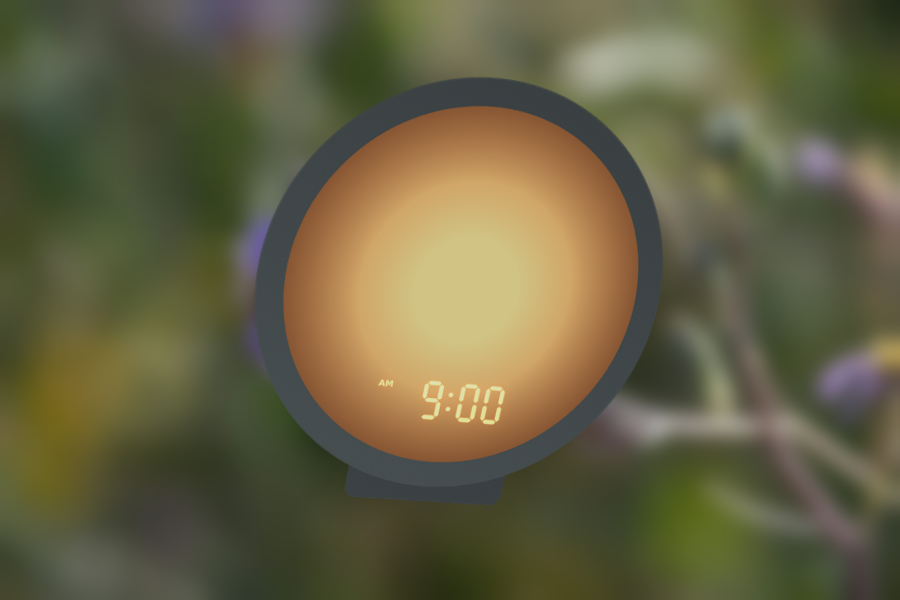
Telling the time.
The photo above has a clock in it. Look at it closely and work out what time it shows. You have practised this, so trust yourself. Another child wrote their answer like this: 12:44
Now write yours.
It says 9:00
